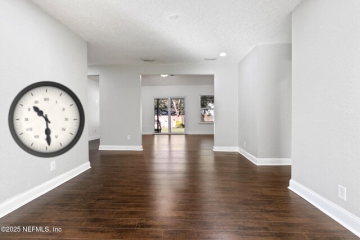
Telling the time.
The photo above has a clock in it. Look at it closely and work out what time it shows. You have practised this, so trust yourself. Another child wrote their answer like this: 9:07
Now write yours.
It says 10:29
